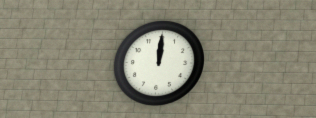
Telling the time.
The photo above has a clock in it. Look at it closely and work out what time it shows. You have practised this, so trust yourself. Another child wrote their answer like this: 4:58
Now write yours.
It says 12:00
